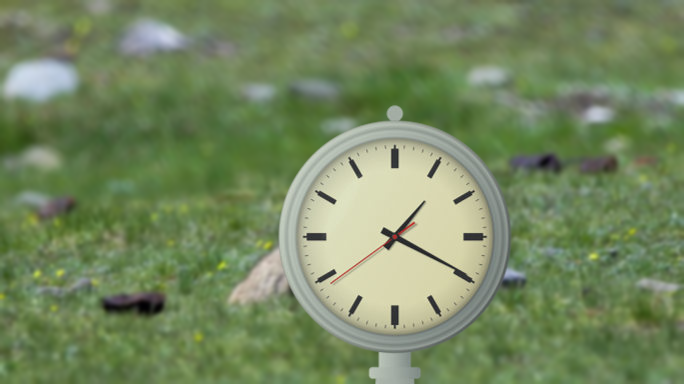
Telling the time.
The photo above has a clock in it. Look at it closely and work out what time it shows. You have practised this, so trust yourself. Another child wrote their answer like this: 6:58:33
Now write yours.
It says 1:19:39
